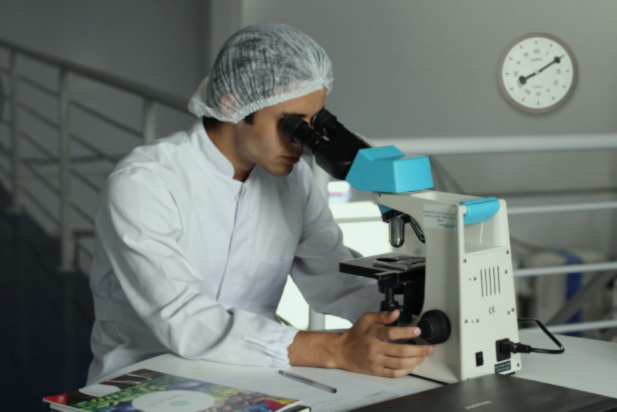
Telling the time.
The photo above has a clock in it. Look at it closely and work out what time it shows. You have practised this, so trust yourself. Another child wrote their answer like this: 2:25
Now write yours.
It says 8:10
